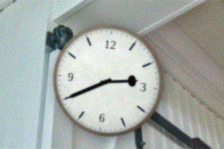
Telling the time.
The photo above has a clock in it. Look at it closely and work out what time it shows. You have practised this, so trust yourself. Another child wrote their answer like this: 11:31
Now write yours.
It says 2:40
